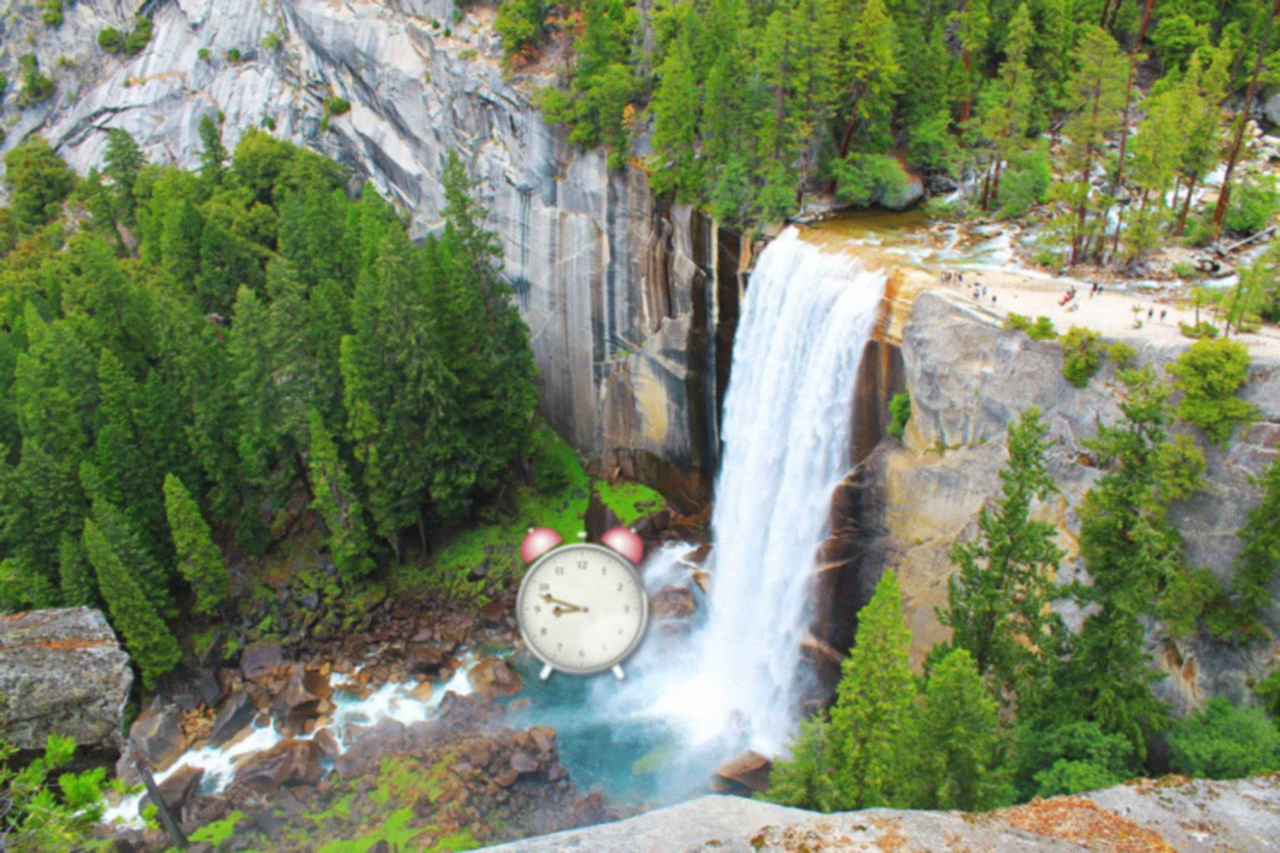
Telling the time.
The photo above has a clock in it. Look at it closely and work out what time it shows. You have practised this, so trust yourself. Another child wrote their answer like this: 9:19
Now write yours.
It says 8:48
